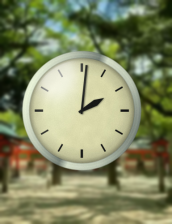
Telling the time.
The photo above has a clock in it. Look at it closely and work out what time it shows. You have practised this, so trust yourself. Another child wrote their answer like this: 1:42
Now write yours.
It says 2:01
